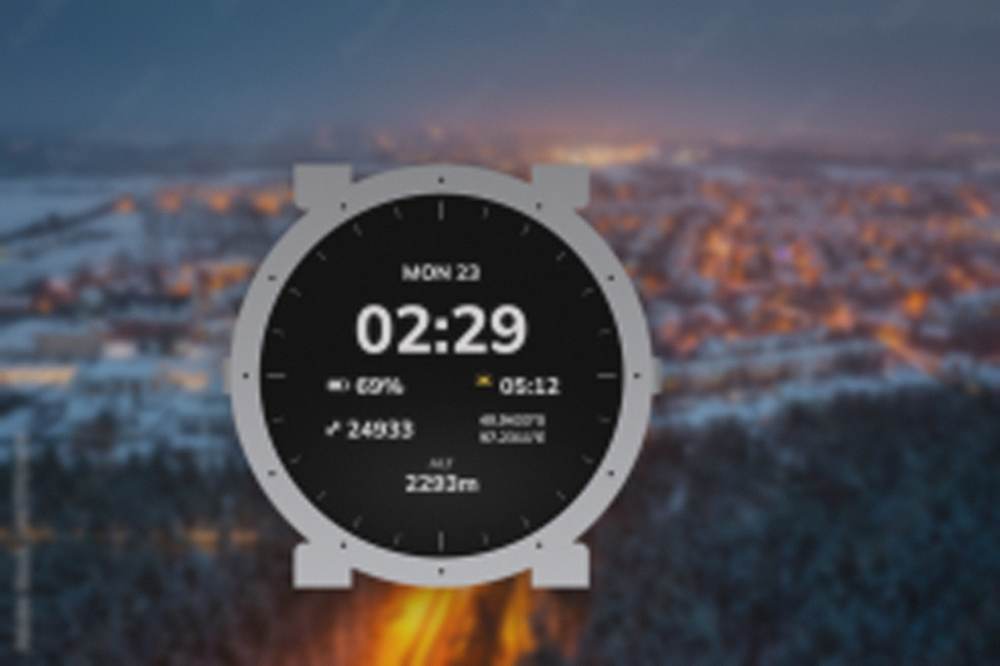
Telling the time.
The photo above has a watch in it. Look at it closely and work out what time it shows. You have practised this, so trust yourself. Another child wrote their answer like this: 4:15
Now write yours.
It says 2:29
